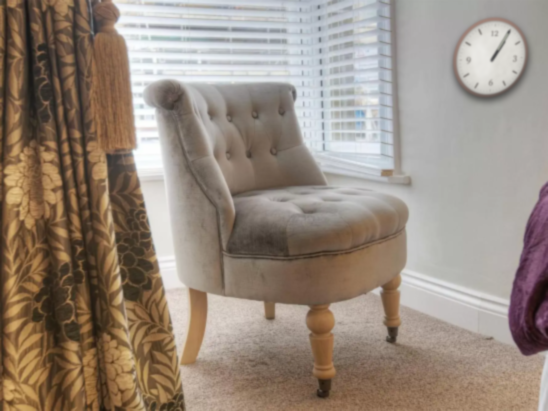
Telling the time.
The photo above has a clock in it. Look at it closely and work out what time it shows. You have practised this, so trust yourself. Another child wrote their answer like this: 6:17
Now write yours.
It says 1:05
